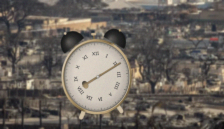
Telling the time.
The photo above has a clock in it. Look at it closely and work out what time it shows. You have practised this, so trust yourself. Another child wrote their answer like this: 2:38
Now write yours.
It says 8:11
